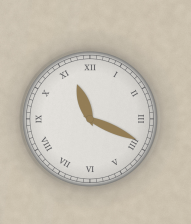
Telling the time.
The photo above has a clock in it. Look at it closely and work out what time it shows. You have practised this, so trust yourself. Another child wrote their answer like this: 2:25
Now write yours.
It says 11:19
